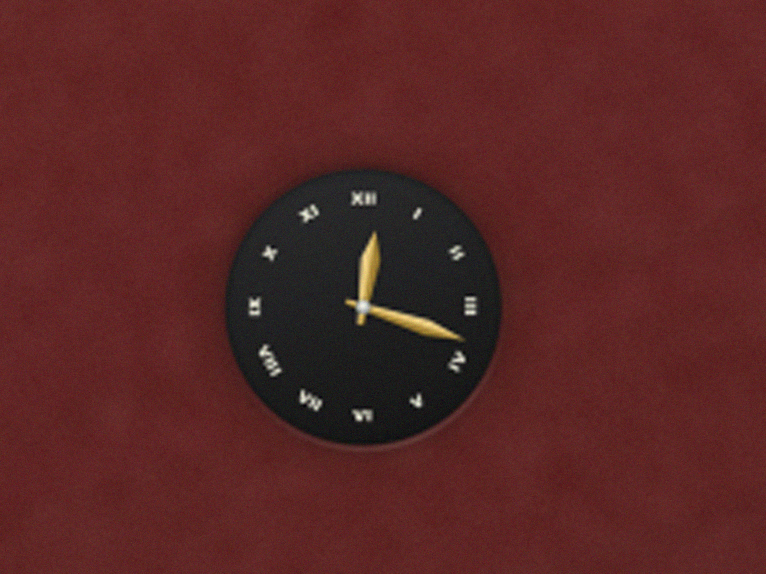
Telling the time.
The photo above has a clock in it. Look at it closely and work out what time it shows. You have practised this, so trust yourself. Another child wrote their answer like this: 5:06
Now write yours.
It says 12:18
